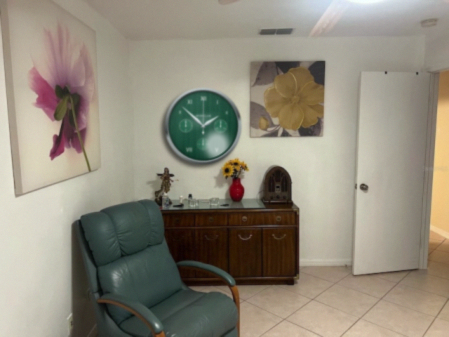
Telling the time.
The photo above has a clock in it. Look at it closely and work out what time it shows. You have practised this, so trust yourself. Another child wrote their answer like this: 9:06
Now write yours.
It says 1:52
